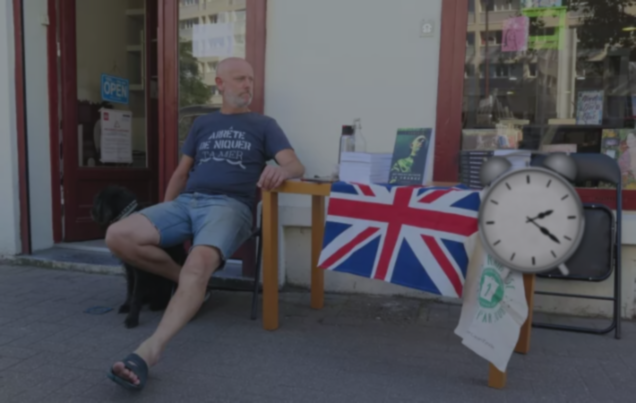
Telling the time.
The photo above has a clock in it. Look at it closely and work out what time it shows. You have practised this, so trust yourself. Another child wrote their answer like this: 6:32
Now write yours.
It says 2:22
